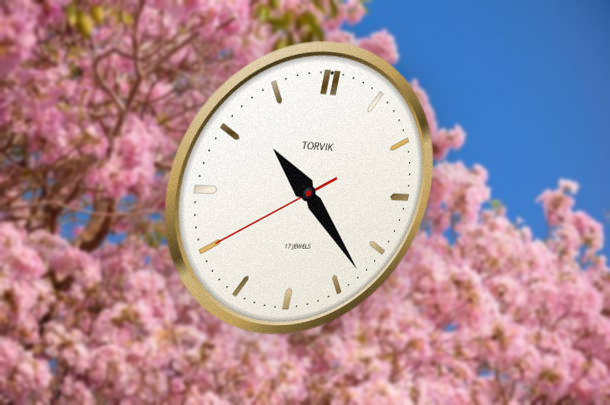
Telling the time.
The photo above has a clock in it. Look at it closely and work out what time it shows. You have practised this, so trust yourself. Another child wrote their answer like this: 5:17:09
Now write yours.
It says 10:22:40
